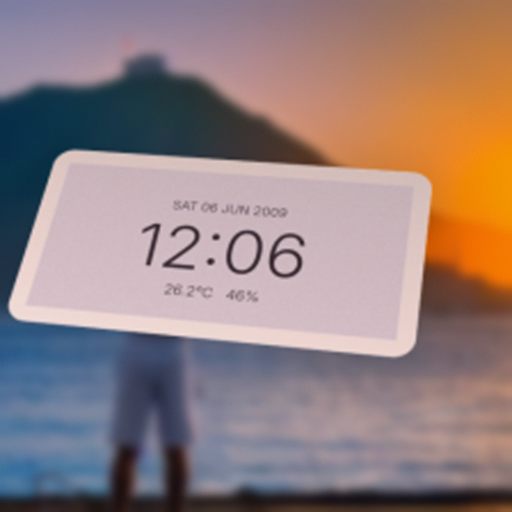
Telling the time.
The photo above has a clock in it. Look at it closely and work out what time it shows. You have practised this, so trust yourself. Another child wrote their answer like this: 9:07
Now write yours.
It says 12:06
